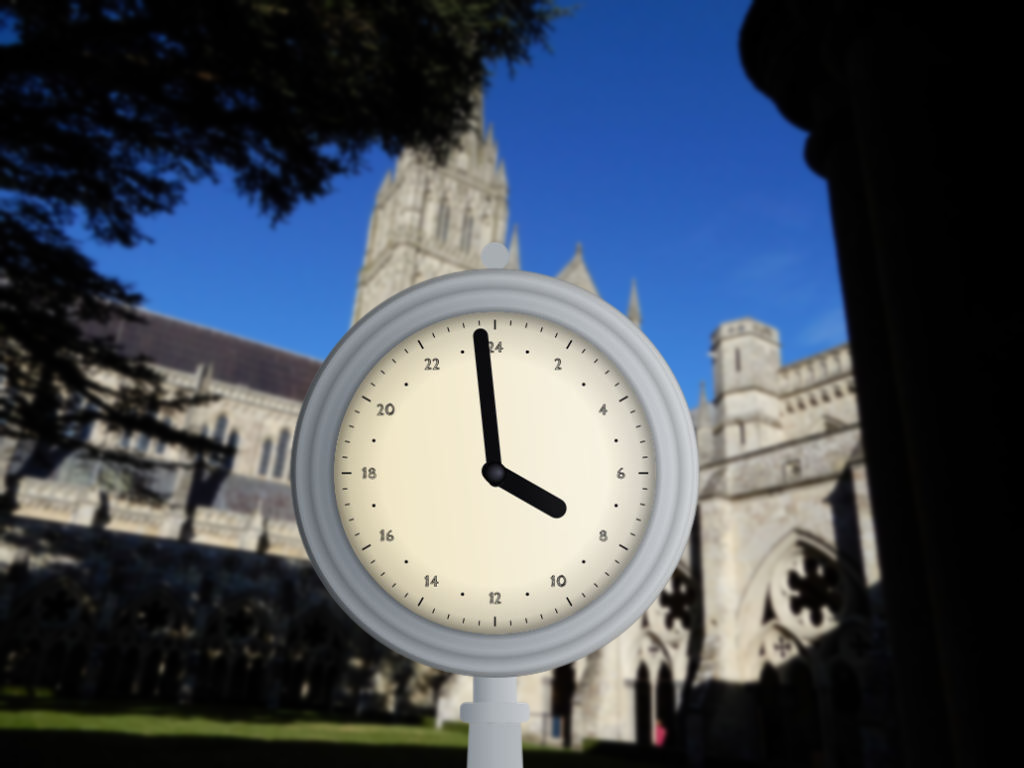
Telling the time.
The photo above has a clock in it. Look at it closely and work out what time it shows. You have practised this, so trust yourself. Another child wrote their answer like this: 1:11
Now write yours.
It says 7:59
